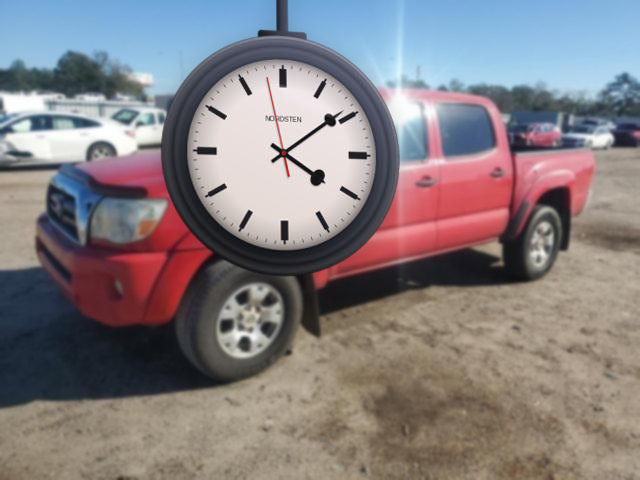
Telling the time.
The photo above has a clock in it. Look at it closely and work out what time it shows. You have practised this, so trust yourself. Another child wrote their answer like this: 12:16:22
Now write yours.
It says 4:08:58
